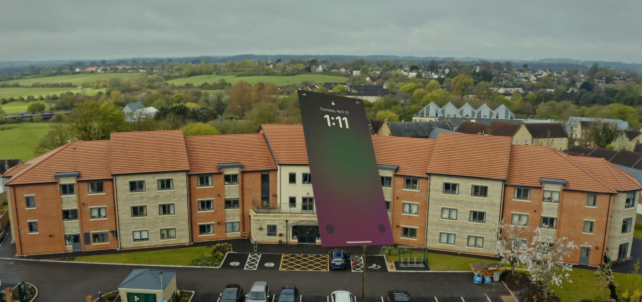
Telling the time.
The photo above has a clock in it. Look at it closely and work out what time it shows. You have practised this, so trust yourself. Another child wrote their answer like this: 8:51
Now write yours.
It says 1:11
